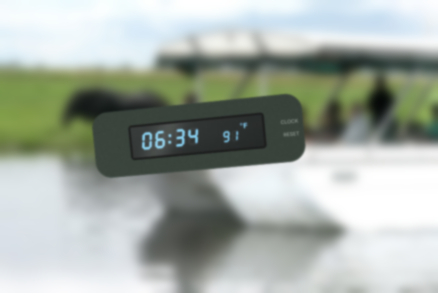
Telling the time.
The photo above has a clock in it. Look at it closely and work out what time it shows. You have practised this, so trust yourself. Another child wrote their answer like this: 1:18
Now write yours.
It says 6:34
